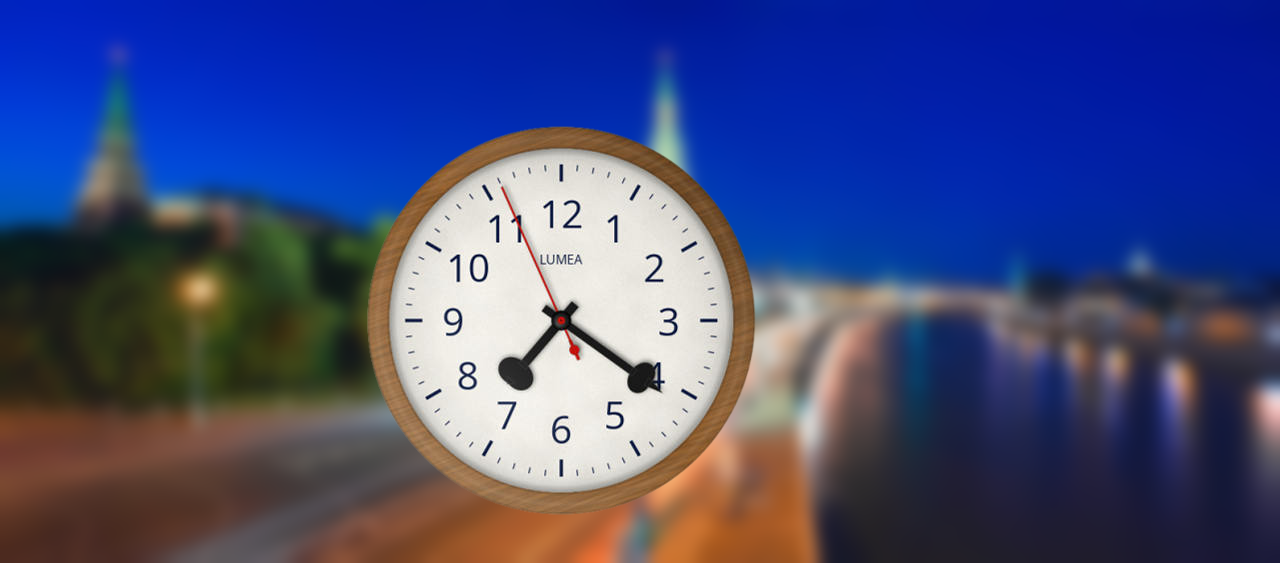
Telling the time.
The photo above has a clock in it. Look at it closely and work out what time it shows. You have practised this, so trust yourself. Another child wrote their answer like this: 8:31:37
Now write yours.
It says 7:20:56
